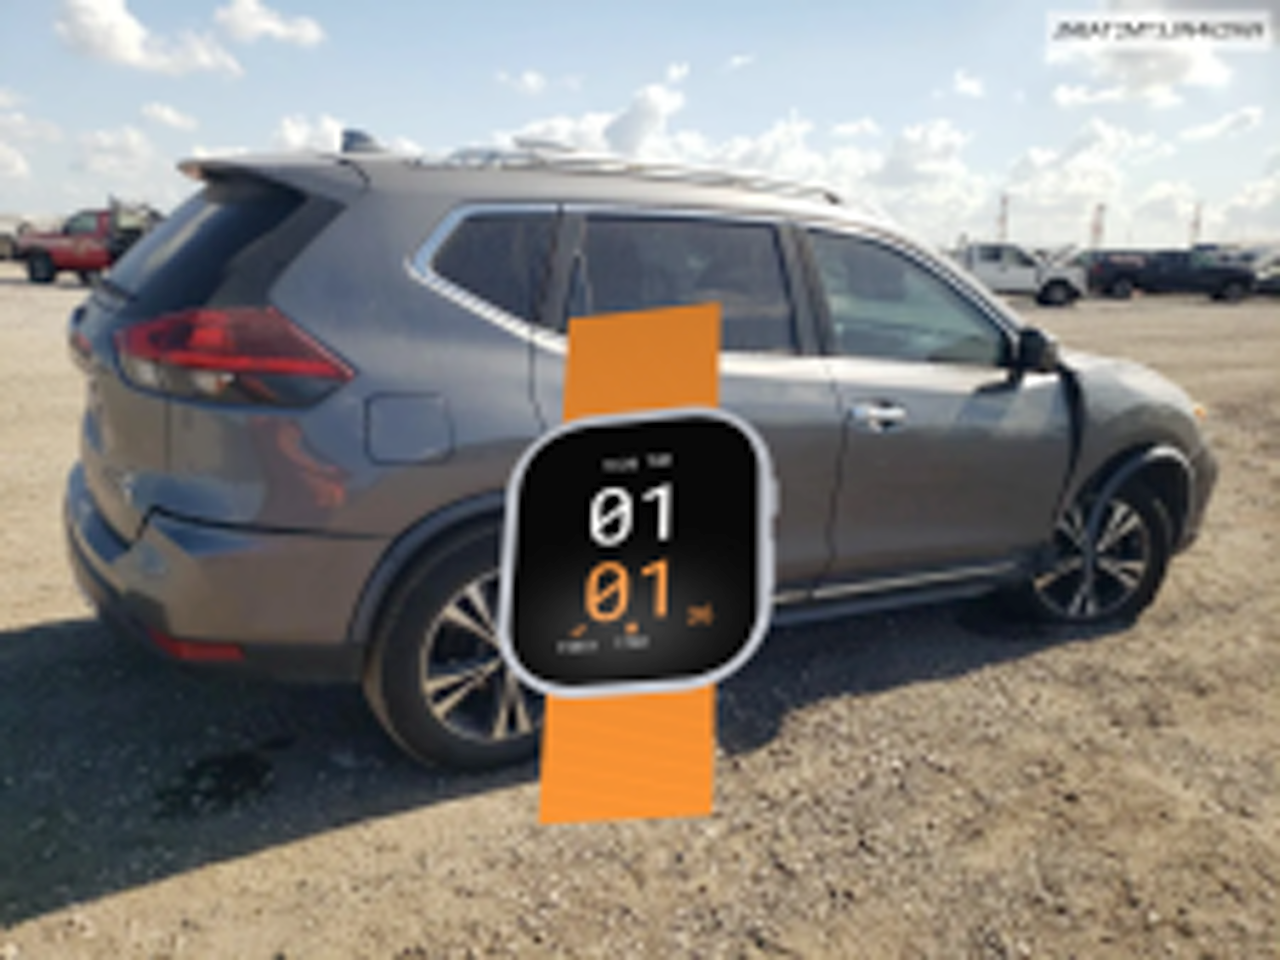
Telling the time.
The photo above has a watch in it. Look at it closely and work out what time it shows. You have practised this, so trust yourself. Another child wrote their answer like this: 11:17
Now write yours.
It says 1:01
